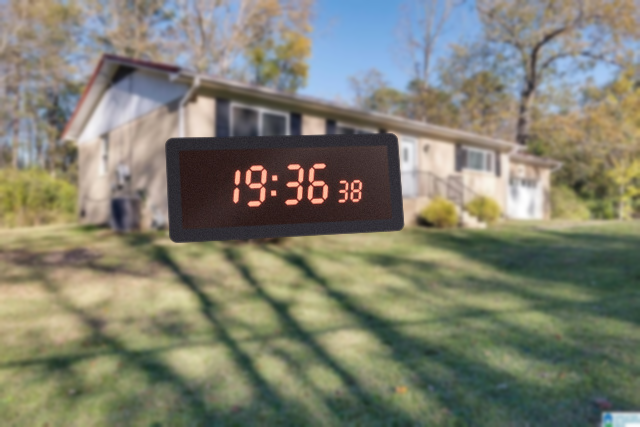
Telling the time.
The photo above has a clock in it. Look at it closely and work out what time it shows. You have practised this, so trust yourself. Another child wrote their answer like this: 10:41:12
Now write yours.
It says 19:36:38
